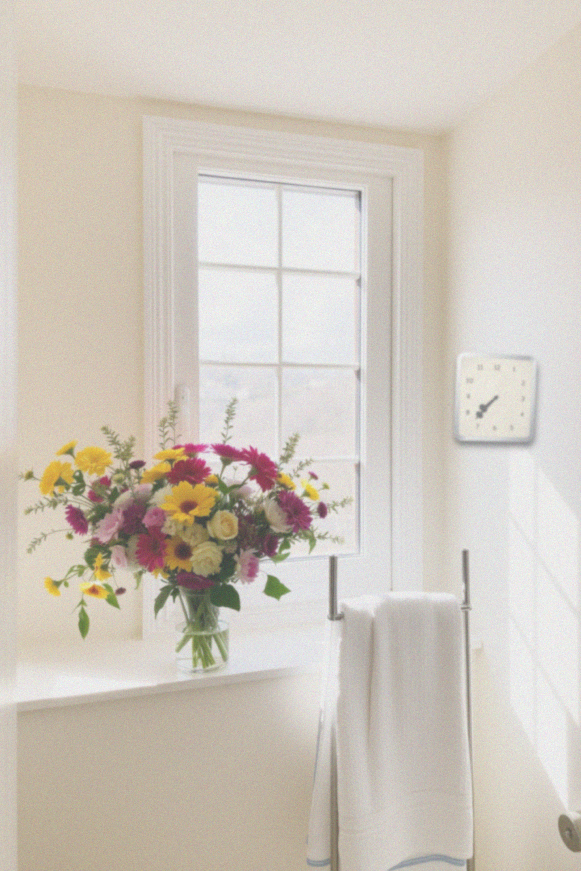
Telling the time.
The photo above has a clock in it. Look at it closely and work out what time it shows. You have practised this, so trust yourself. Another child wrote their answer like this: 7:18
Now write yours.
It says 7:37
